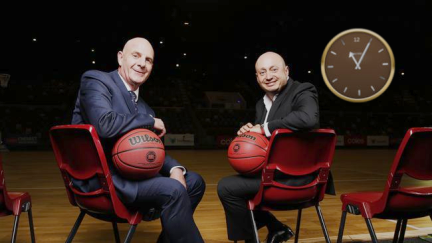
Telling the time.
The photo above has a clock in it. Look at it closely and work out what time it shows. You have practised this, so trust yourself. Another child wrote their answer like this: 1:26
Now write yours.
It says 11:05
